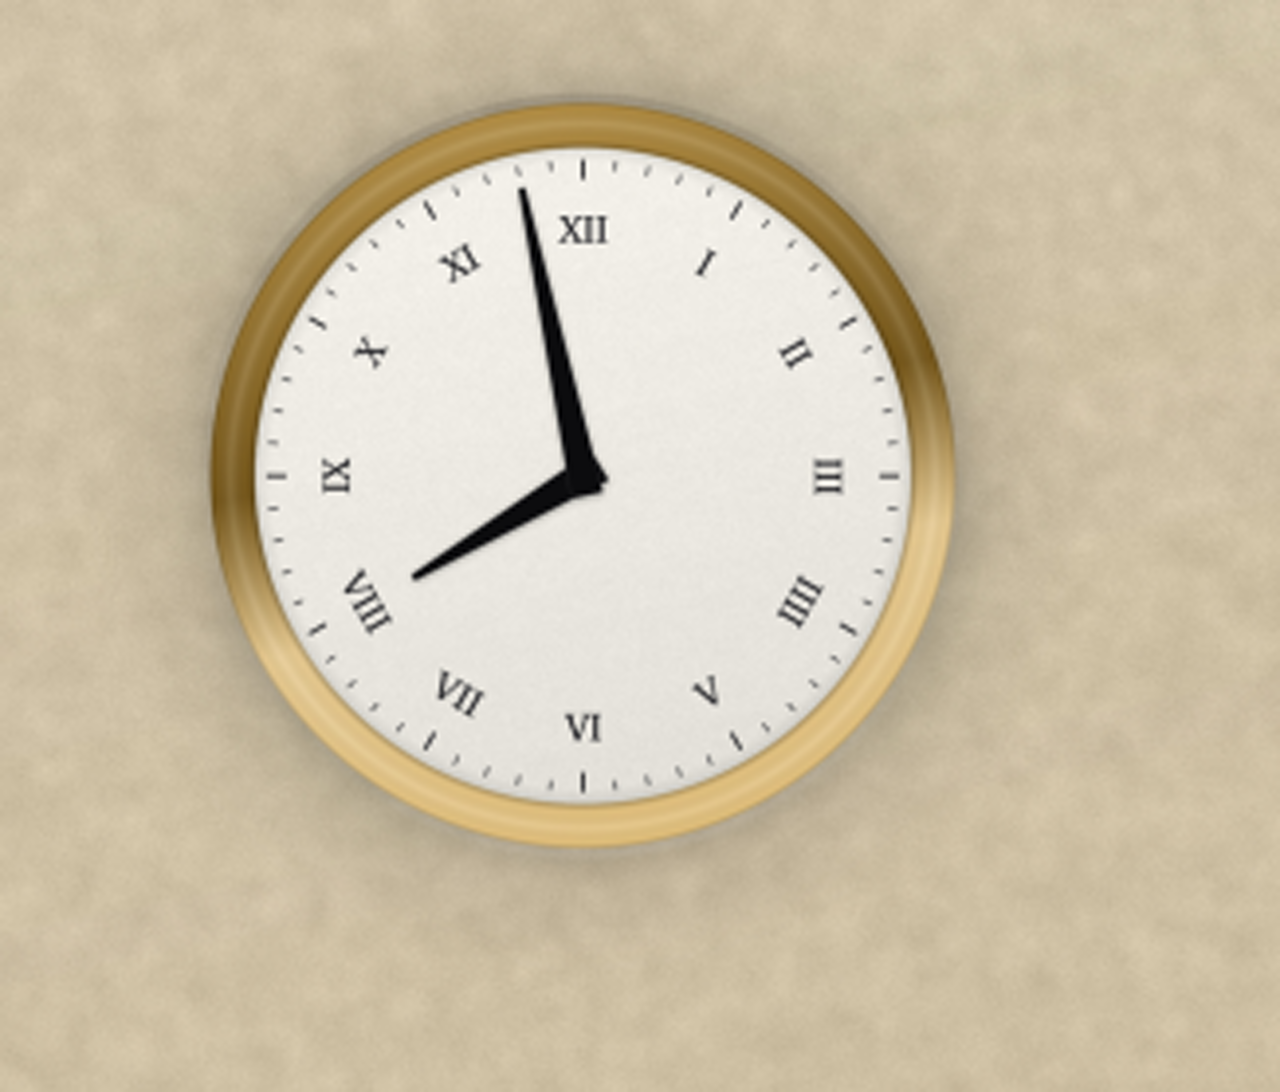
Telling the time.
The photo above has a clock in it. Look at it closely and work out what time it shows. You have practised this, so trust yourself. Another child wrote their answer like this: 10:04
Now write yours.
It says 7:58
